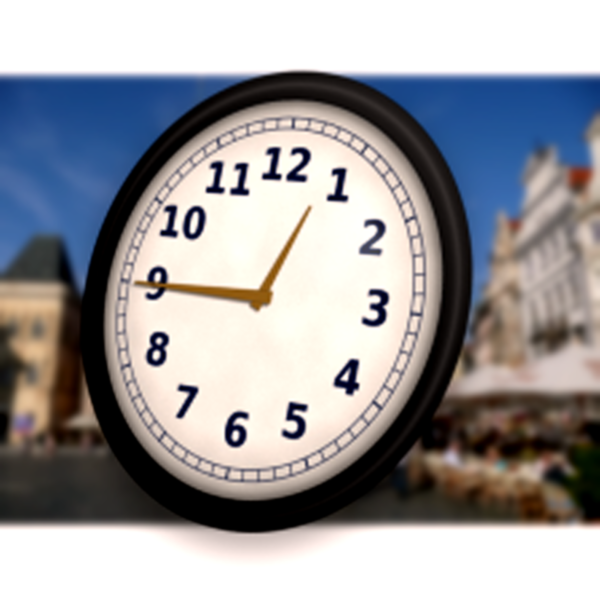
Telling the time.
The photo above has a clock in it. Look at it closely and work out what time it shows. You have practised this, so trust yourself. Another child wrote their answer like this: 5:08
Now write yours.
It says 12:45
